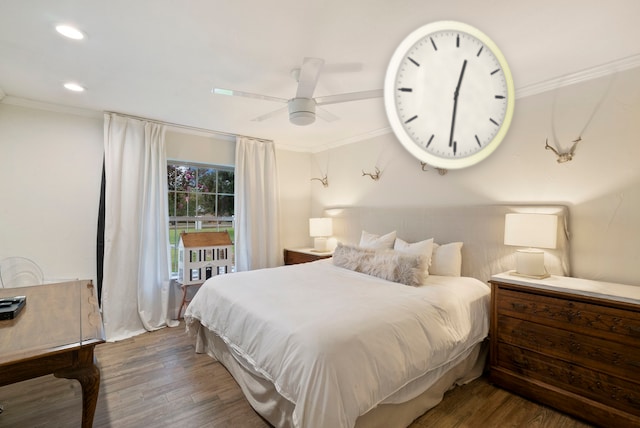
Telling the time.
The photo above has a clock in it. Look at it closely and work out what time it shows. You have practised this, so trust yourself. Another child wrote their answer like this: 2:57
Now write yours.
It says 12:31
